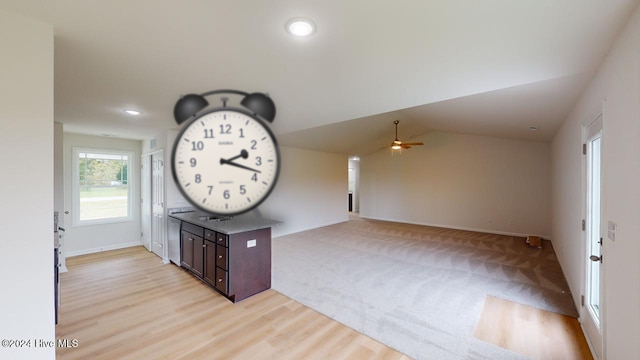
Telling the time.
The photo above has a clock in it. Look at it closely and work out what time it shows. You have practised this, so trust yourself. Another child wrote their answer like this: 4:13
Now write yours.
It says 2:18
